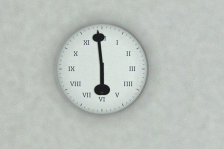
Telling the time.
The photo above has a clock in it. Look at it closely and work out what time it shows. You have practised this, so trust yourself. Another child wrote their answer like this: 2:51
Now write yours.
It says 5:59
